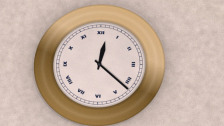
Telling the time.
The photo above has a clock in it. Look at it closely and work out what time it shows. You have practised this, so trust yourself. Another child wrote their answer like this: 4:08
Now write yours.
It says 12:22
